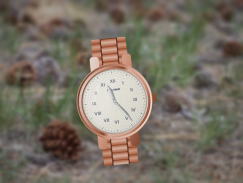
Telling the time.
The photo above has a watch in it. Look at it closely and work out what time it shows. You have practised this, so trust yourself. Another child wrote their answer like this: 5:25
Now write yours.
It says 11:24
